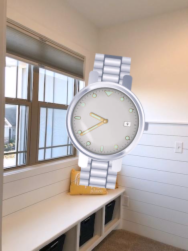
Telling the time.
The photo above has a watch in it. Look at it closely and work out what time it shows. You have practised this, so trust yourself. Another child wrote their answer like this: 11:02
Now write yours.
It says 9:39
